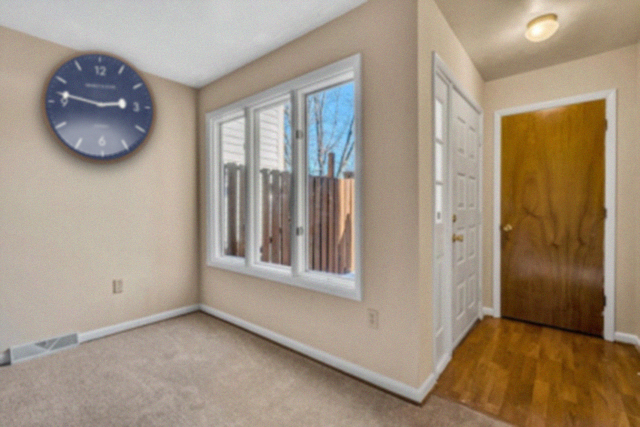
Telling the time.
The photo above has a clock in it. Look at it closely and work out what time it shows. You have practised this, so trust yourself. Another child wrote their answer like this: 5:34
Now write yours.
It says 2:47
